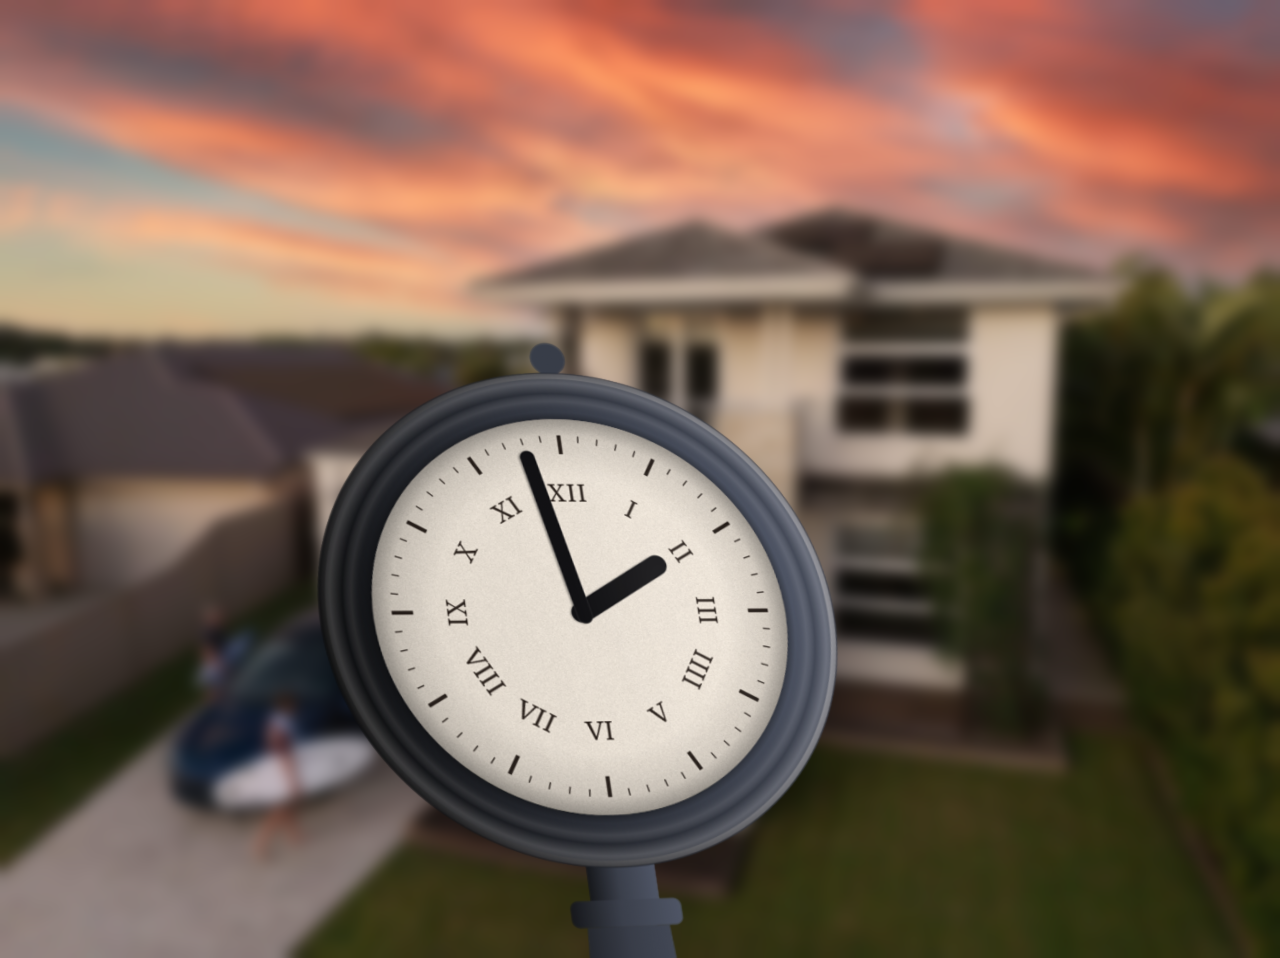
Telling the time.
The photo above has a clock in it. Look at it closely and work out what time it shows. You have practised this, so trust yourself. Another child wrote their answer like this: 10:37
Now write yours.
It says 1:58
